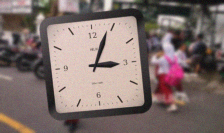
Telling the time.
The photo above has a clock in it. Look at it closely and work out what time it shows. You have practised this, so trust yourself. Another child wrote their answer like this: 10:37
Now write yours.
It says 3:04
